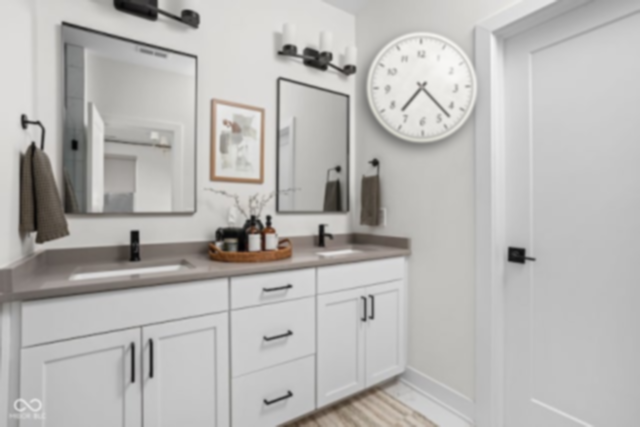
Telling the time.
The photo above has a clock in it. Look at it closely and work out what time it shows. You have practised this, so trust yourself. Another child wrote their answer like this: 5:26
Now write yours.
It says 7:23
